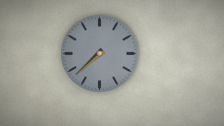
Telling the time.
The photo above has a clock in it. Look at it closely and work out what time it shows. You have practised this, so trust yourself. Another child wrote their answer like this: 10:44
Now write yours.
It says 7:38
